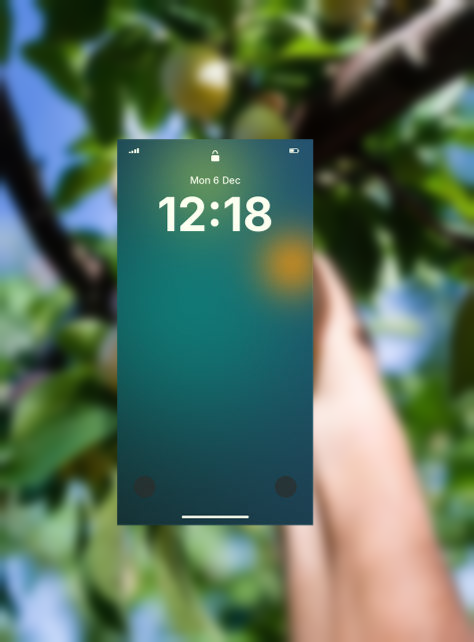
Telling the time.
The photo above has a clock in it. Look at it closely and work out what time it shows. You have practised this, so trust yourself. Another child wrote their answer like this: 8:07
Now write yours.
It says 12:18
